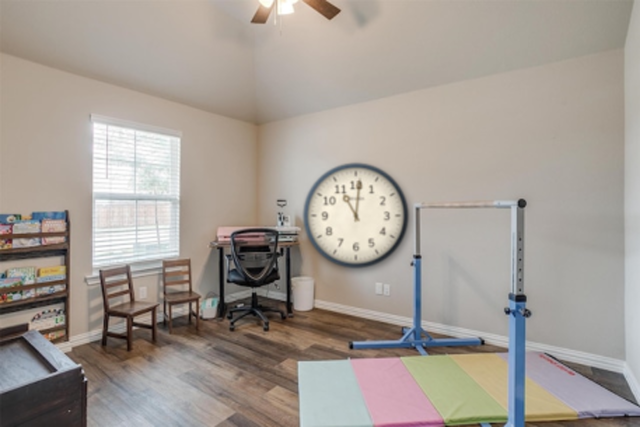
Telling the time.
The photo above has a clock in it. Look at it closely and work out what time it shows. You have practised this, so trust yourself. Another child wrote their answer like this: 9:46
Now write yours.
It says 11:01
